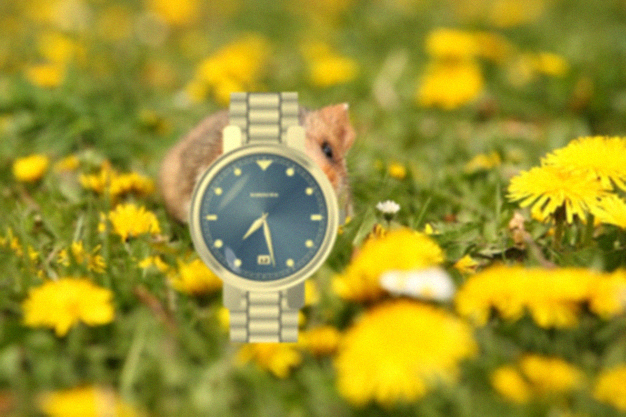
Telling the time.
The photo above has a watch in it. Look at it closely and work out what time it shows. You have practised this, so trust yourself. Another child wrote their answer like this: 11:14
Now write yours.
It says 7:28
